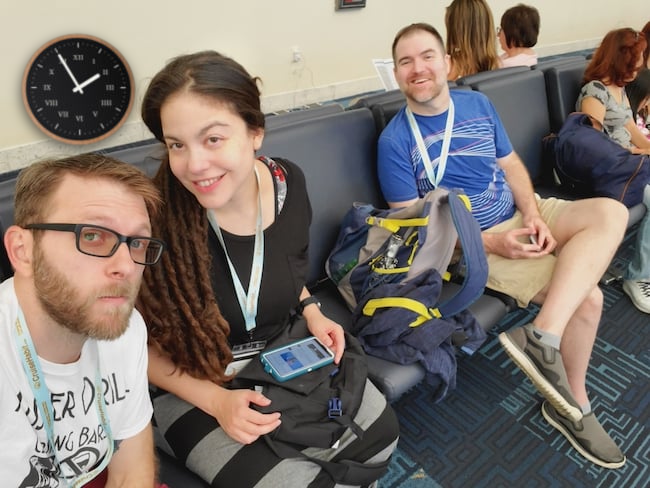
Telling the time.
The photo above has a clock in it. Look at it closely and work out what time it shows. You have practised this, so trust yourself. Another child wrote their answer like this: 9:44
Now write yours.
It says 1:55
